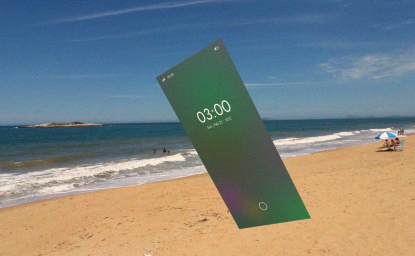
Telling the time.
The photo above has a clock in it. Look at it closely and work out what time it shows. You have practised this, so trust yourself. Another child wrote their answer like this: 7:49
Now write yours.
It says 3:00
